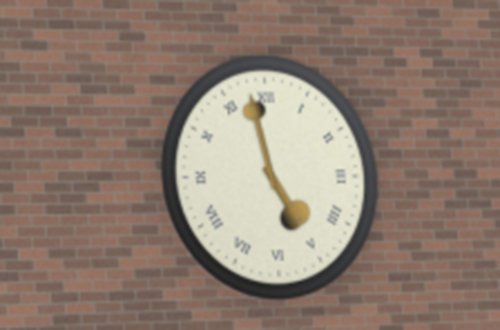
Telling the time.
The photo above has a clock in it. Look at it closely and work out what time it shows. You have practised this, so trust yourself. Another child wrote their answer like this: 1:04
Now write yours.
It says 4:58
